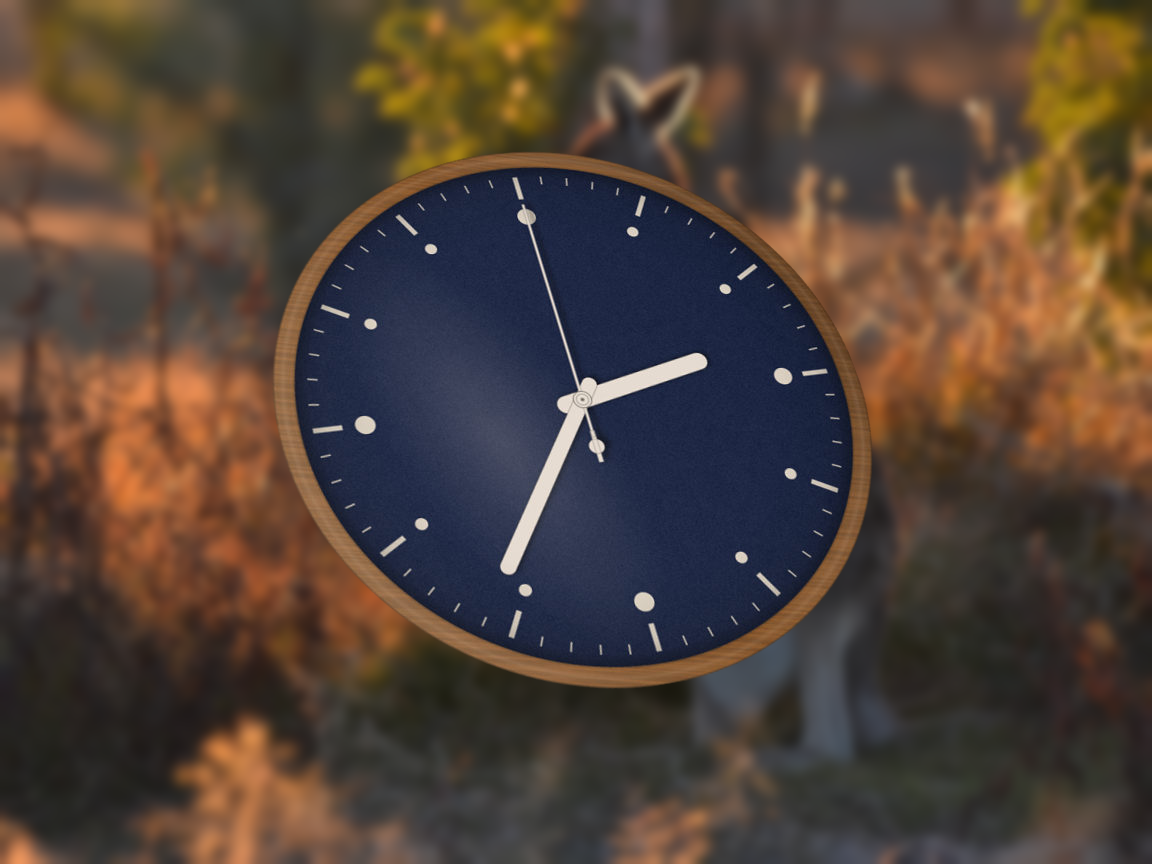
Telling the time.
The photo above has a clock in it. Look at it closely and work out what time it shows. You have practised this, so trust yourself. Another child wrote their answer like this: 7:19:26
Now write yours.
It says 2:36:00
